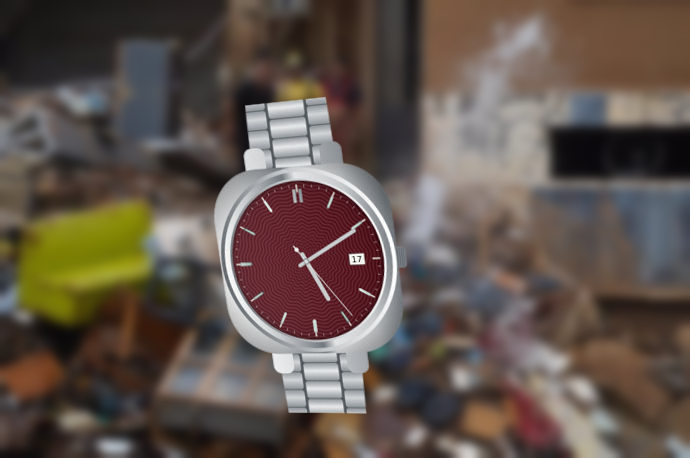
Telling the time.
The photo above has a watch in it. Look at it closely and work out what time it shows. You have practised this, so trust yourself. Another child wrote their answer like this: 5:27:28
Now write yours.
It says 5:10:24
